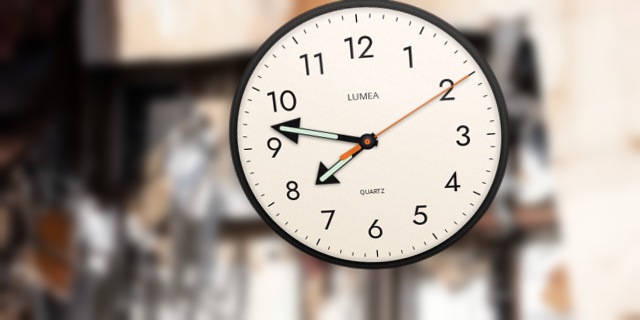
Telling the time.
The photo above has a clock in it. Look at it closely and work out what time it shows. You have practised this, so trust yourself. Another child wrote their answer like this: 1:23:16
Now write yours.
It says 7:47:10
